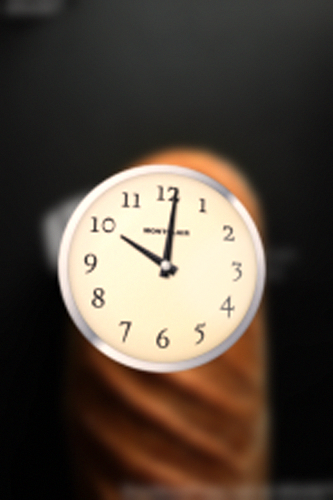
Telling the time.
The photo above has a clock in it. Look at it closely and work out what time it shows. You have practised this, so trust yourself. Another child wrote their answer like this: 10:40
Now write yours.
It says 10:01
